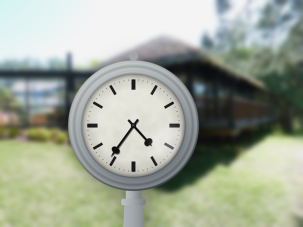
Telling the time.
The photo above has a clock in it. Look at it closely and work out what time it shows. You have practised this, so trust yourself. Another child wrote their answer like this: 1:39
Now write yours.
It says 4:36
